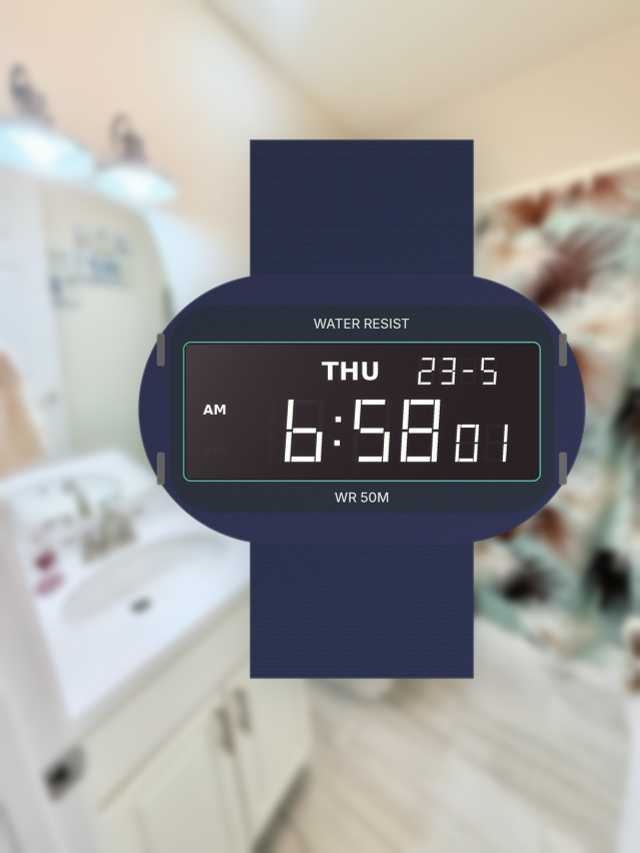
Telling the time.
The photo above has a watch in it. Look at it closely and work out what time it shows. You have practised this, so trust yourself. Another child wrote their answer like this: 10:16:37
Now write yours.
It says 6:58:01
